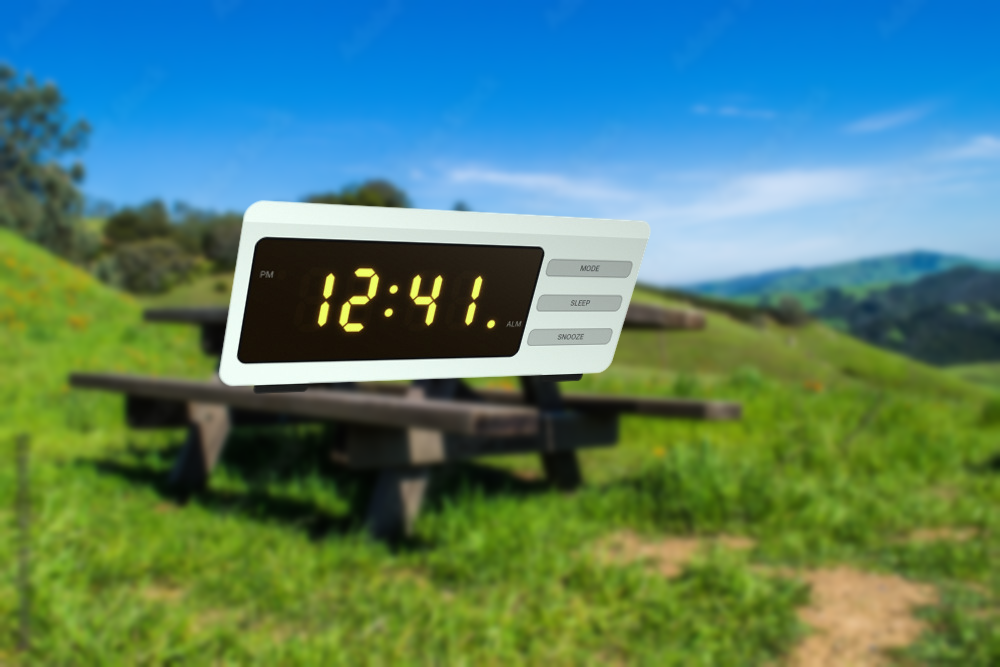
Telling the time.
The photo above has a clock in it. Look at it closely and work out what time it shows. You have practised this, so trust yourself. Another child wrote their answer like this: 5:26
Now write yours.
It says 12:41
